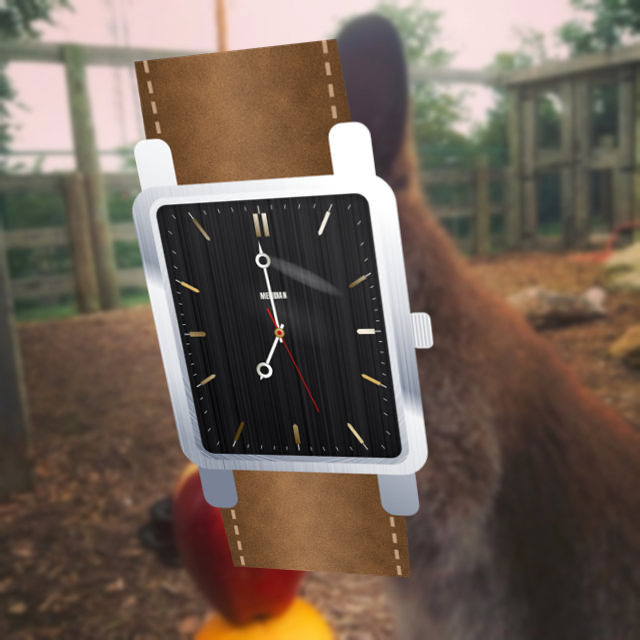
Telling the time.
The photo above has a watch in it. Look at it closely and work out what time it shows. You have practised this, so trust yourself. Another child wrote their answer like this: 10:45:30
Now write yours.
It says 6:59:27
